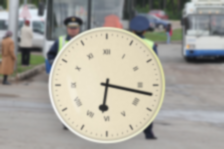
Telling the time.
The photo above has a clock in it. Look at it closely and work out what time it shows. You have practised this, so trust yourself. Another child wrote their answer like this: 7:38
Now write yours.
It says 6:17
